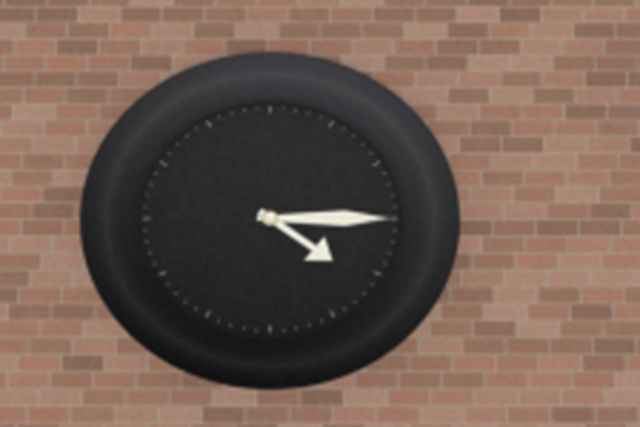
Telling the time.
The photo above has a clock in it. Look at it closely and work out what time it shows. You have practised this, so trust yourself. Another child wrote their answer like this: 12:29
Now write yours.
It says 4:15
